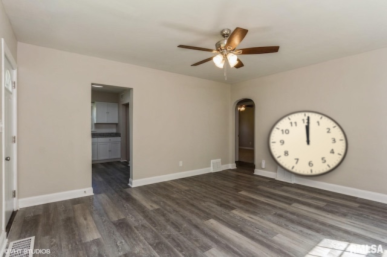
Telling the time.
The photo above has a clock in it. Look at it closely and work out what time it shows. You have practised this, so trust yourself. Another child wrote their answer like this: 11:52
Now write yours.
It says 12:01
